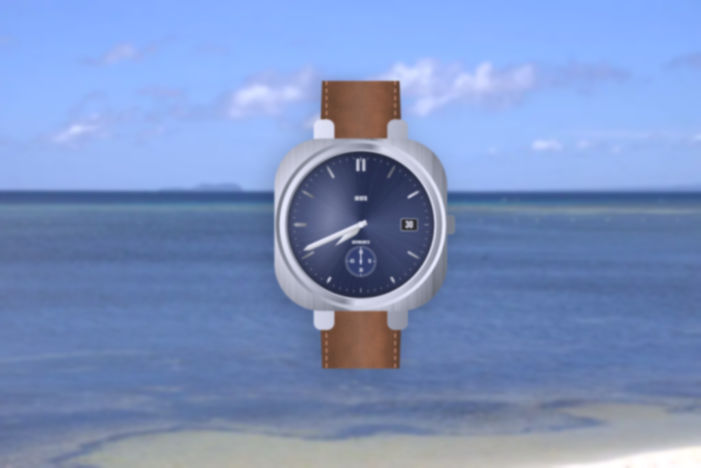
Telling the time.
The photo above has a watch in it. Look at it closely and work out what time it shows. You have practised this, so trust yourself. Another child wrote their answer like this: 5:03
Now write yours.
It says 7:41
